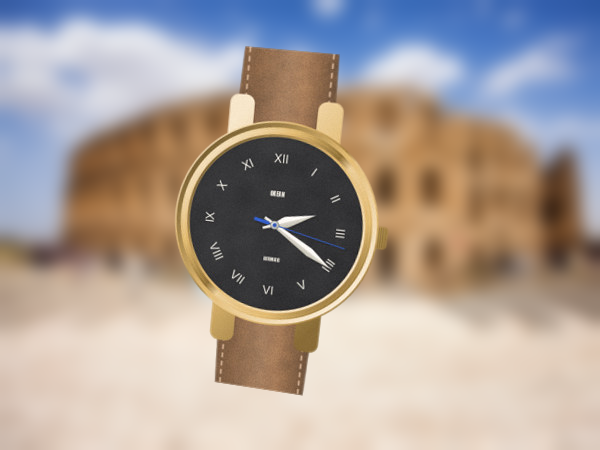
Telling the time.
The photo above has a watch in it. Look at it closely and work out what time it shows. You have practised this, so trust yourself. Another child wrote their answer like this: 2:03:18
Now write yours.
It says 2:20:17
